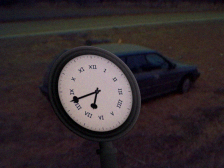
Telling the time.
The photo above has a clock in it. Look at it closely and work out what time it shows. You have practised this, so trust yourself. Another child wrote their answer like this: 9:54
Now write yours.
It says 6:42
